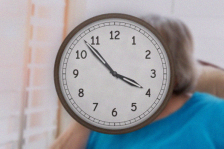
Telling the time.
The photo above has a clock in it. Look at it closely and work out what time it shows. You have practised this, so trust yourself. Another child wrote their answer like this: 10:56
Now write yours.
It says 3:53
